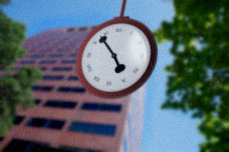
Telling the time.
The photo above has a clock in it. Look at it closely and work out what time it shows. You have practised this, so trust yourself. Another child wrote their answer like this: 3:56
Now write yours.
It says 4:53
